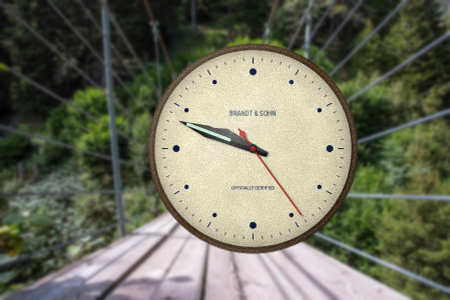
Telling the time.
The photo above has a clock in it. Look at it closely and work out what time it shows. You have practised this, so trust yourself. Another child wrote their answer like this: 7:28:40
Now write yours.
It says 9:48:24
